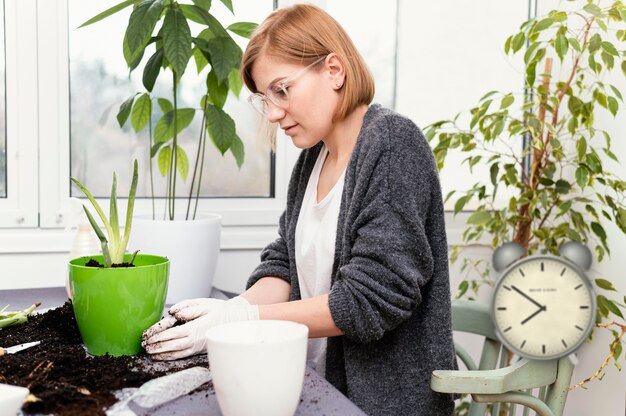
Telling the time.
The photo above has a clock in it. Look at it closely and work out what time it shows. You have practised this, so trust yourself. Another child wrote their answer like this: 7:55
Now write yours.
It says 7:51
